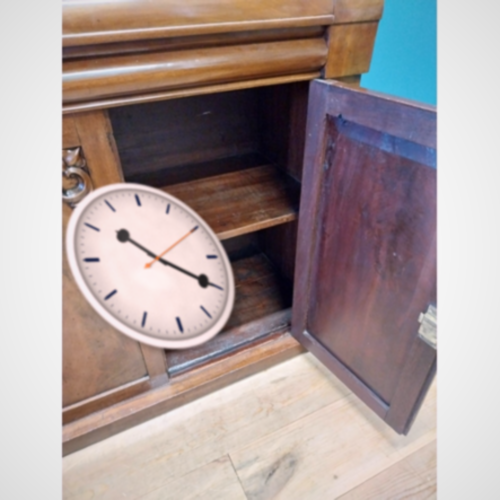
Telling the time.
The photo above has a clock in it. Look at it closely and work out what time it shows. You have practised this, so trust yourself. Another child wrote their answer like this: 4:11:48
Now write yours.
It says 10:20:10
